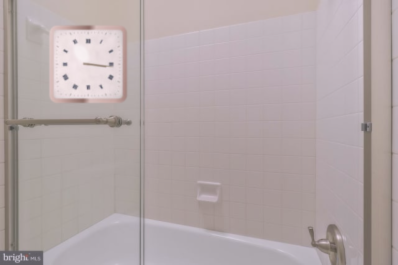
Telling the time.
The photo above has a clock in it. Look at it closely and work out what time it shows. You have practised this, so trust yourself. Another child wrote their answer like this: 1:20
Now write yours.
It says 3:16
